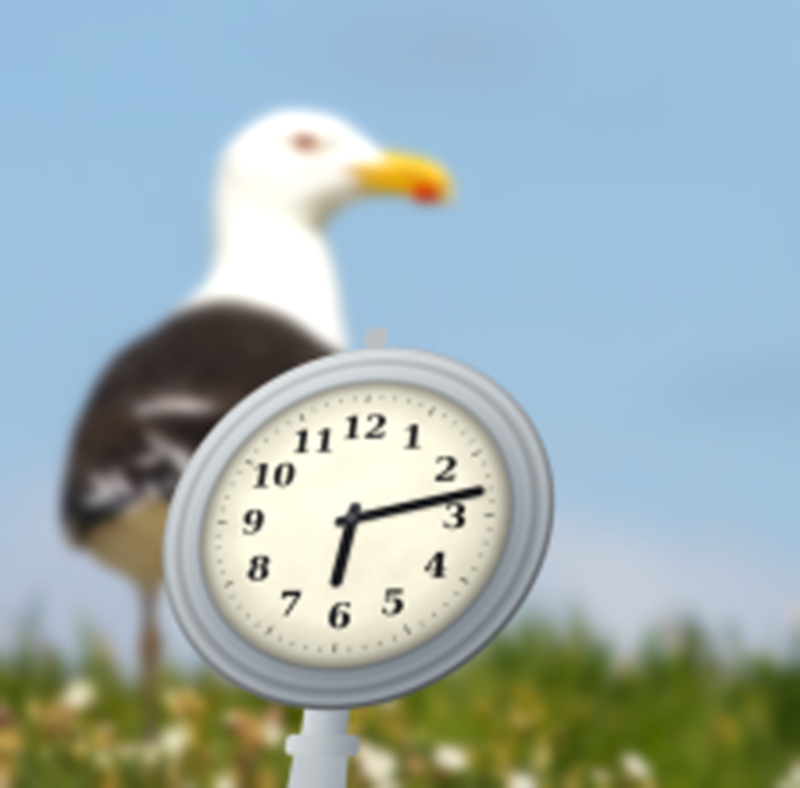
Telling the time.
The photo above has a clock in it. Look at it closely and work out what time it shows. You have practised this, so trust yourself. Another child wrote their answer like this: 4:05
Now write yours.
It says 6:13
